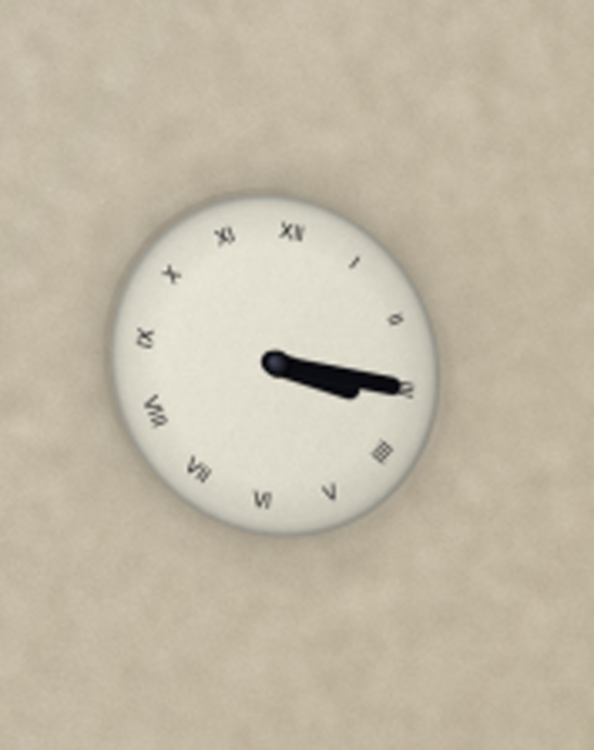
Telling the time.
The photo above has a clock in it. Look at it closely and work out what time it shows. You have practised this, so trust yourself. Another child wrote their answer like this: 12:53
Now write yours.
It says 3:15
